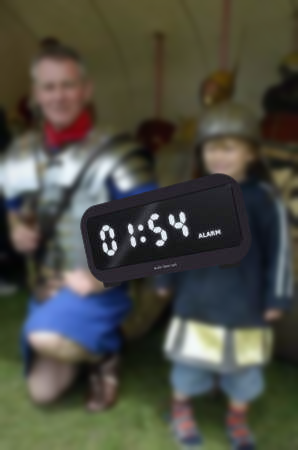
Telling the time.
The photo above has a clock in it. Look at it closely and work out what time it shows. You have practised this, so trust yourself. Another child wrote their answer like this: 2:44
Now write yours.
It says 1:54
